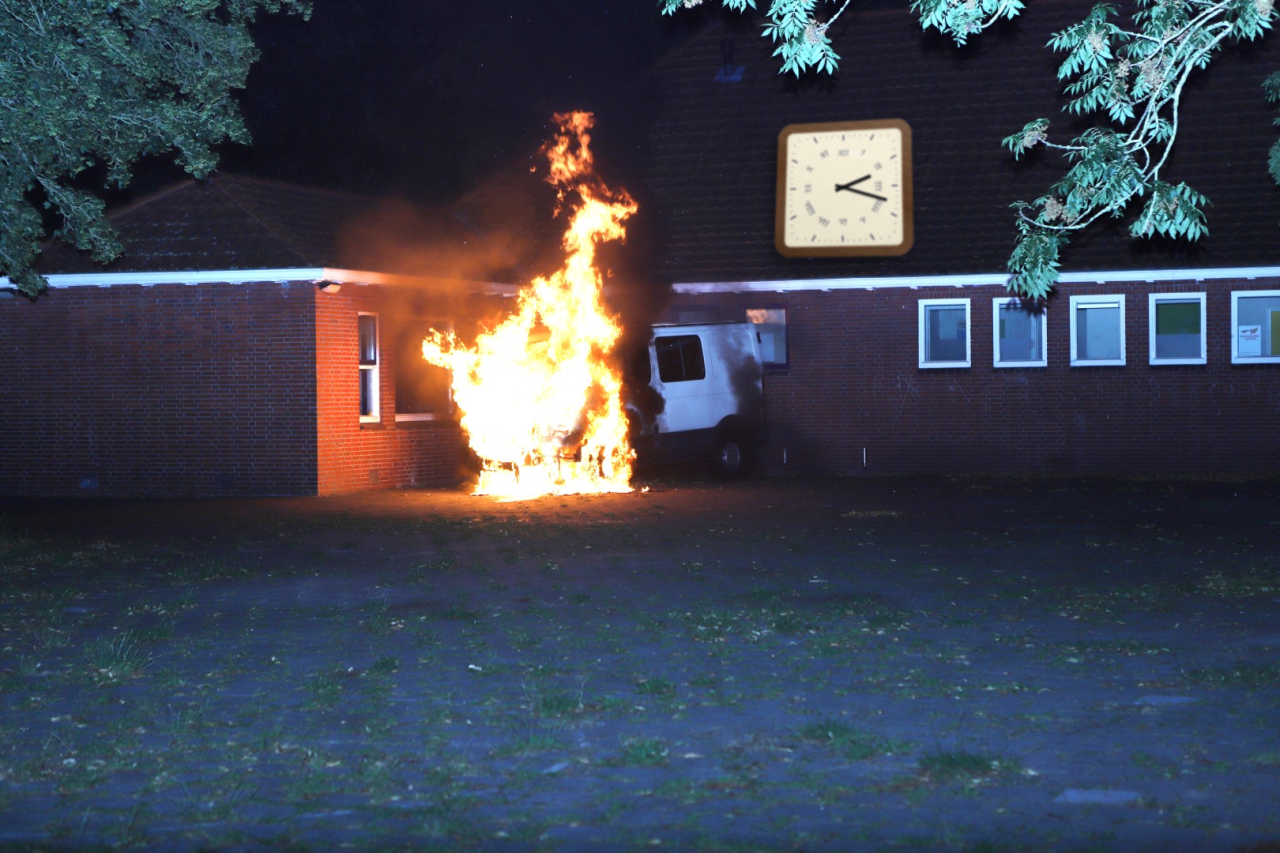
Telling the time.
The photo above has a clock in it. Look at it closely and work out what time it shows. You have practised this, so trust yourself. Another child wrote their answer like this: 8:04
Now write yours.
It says 2:18
